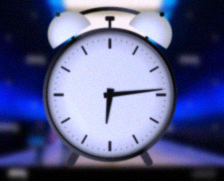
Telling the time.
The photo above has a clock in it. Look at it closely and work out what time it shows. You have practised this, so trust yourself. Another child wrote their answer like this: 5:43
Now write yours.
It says 6:14
